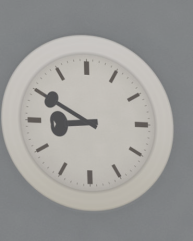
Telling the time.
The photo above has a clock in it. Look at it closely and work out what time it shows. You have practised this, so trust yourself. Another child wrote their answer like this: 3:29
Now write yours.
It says 8:50
